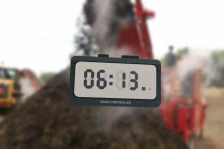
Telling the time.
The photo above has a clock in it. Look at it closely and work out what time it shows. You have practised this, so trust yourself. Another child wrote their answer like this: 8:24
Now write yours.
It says 6:13
